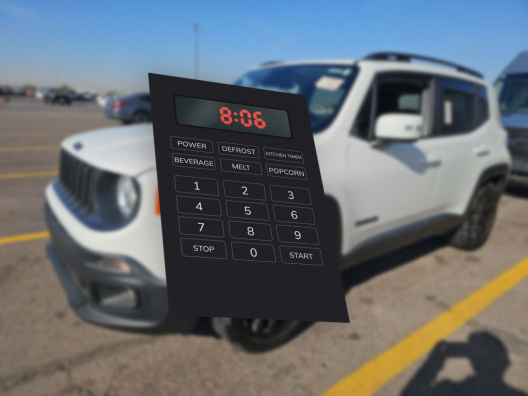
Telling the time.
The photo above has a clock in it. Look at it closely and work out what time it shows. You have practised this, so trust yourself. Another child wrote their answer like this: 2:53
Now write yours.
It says 8:06
